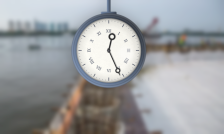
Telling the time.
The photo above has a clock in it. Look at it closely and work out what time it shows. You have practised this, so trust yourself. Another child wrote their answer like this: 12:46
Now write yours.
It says 12:26
